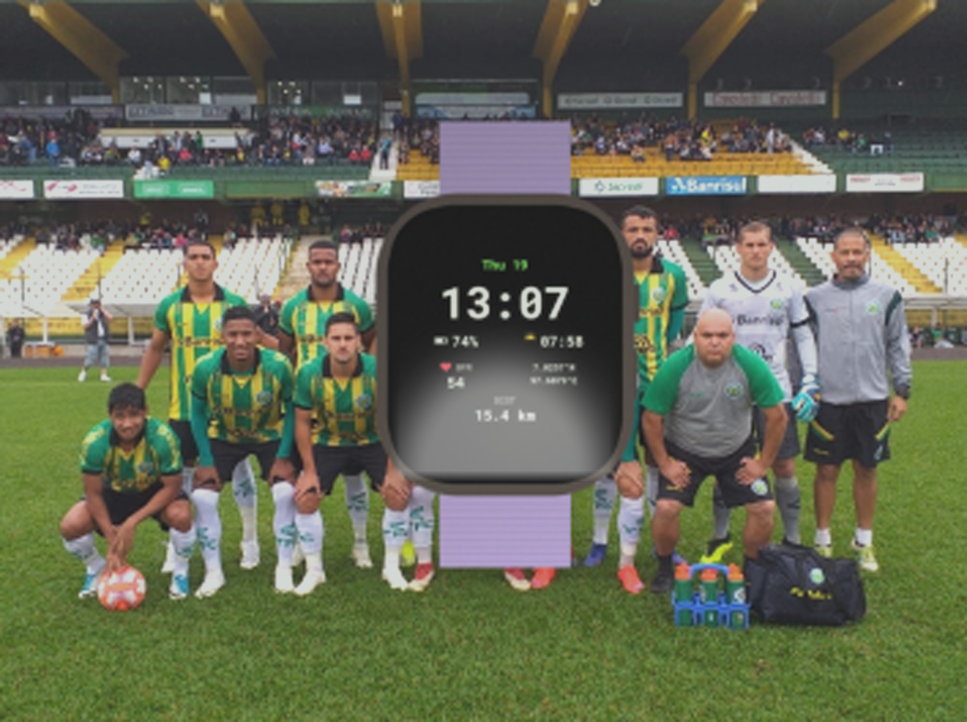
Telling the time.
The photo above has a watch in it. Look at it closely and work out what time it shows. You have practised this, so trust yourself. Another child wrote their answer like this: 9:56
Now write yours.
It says 13:07
